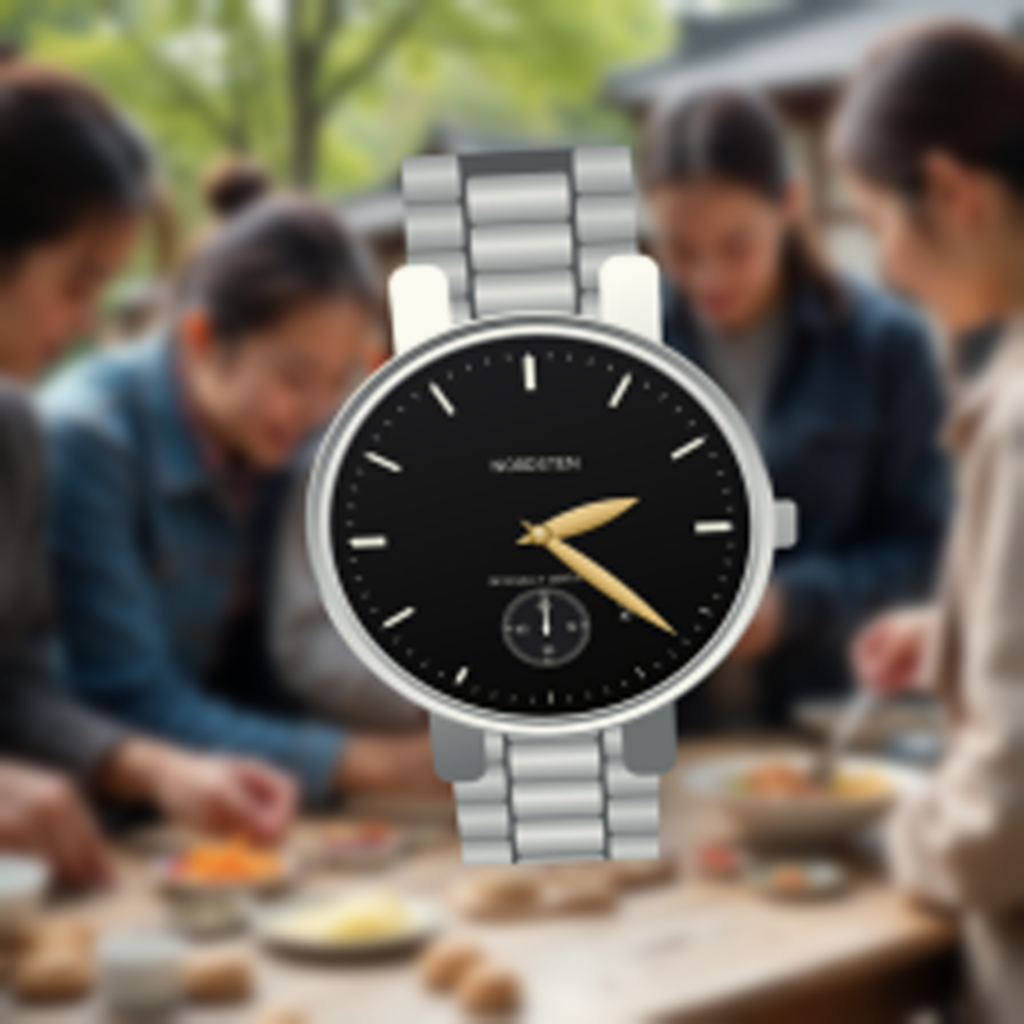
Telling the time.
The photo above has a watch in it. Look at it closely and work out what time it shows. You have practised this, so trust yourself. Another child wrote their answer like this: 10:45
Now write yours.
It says 2:22
